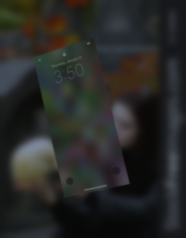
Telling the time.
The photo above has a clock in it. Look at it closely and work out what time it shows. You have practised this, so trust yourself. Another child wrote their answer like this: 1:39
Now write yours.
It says 3:50
